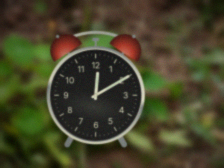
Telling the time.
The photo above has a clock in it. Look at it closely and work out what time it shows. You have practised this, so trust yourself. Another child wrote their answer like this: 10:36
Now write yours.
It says 12:10
